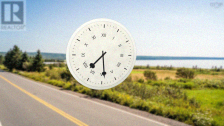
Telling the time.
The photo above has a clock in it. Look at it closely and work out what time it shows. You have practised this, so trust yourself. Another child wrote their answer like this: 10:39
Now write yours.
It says 7:29
